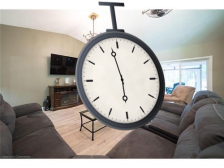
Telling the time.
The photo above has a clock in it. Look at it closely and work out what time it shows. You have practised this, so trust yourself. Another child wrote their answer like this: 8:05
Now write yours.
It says 5:58
